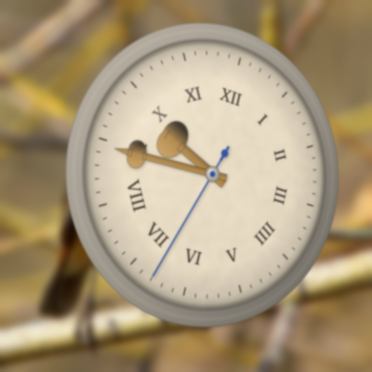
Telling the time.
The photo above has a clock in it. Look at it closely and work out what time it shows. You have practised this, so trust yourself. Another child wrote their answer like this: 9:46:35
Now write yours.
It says 9:44:33
